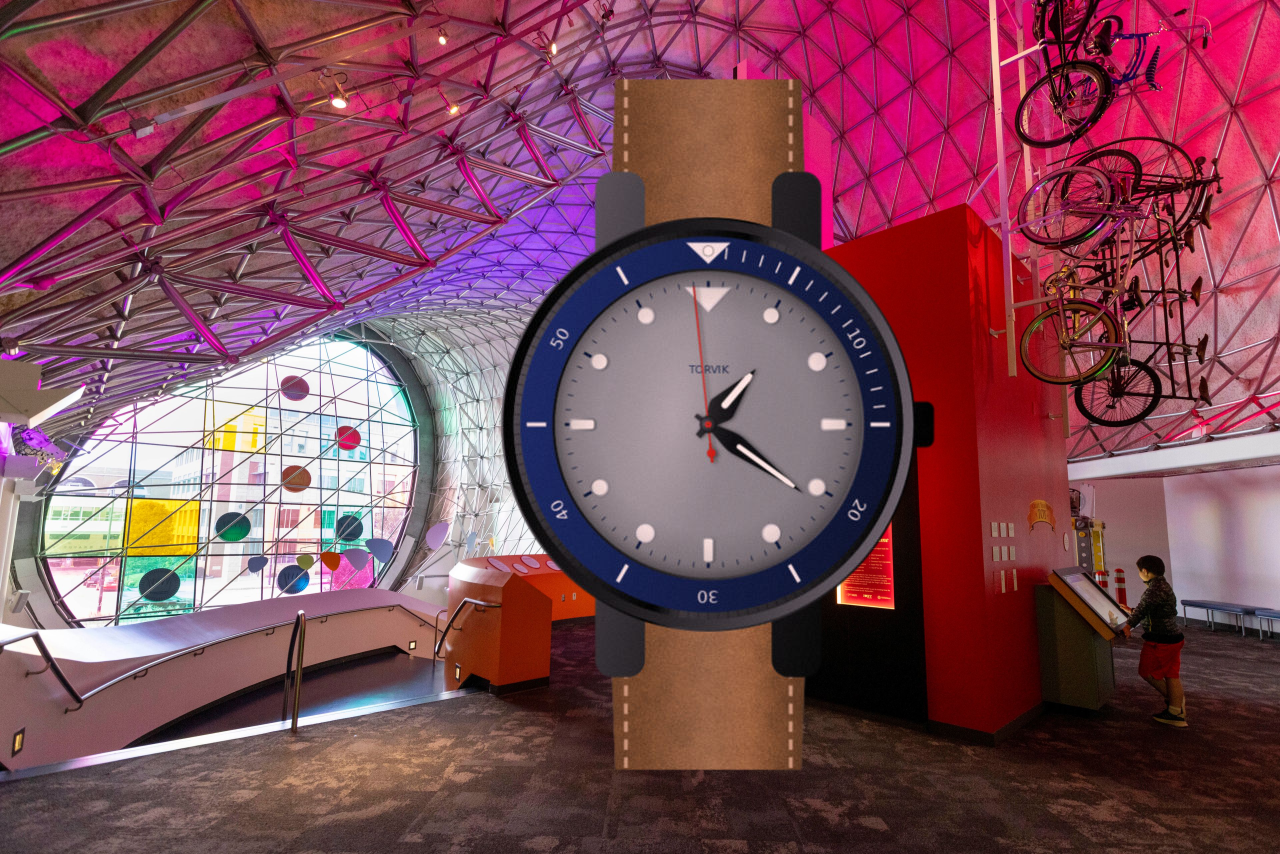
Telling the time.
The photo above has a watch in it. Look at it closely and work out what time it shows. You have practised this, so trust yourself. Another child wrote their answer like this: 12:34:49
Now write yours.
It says 1:20:59
